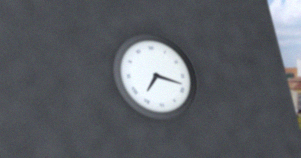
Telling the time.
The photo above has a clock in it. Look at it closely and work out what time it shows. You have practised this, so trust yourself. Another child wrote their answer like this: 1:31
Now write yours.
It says 7:18
